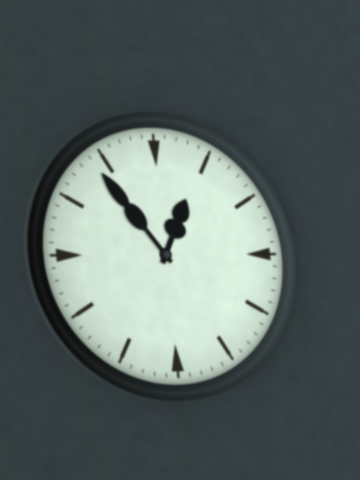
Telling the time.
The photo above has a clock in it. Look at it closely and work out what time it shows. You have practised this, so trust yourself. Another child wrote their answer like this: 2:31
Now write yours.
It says 12:54
